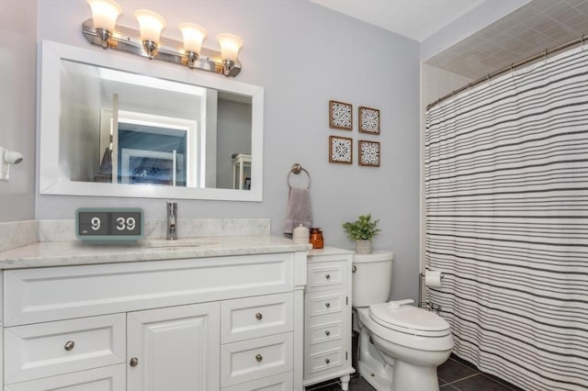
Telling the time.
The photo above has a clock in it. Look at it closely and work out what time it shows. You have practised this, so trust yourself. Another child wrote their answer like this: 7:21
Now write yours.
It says 9:39
